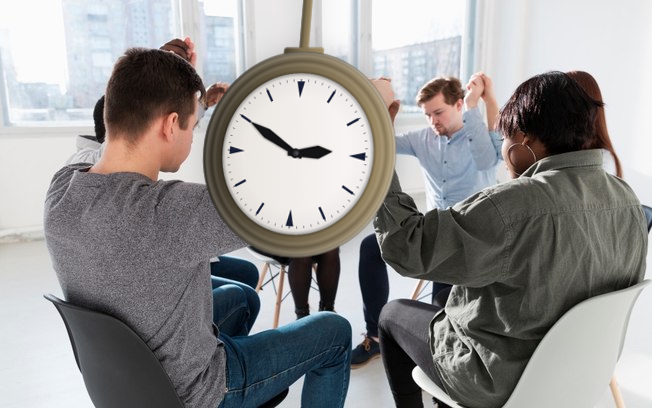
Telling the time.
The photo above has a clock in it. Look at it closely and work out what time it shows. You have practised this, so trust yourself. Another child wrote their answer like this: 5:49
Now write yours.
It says 2:50
